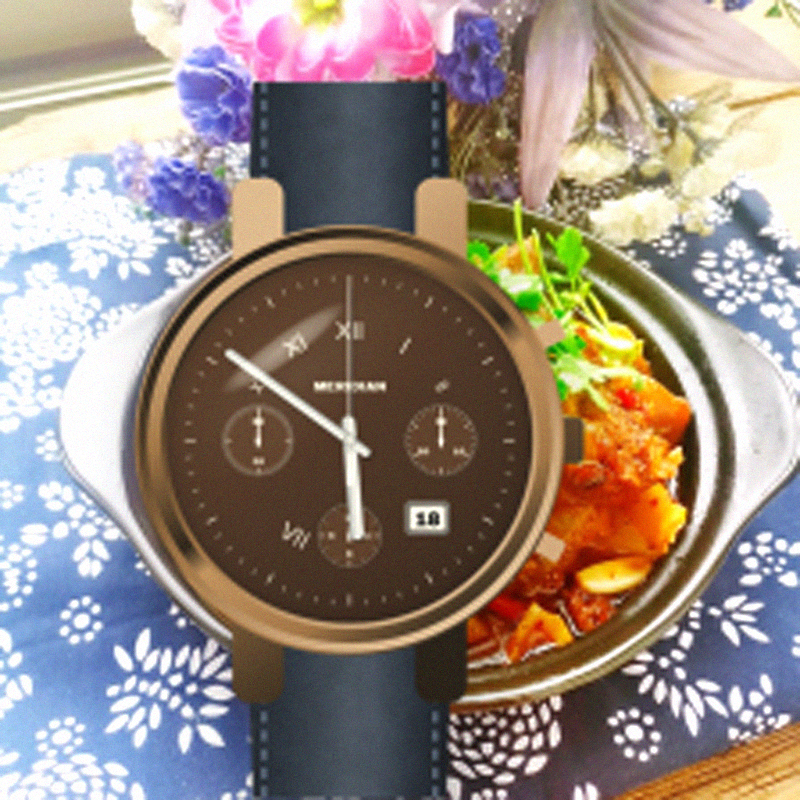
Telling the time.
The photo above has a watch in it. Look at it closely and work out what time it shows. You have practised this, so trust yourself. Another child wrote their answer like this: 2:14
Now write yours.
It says 5:51
